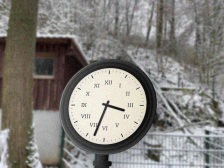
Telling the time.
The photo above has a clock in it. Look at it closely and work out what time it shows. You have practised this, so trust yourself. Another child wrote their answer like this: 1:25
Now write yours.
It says 3:33
